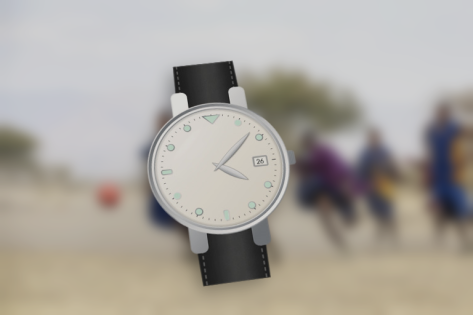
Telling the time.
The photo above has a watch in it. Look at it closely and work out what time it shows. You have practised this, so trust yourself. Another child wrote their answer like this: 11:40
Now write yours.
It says 4:08
